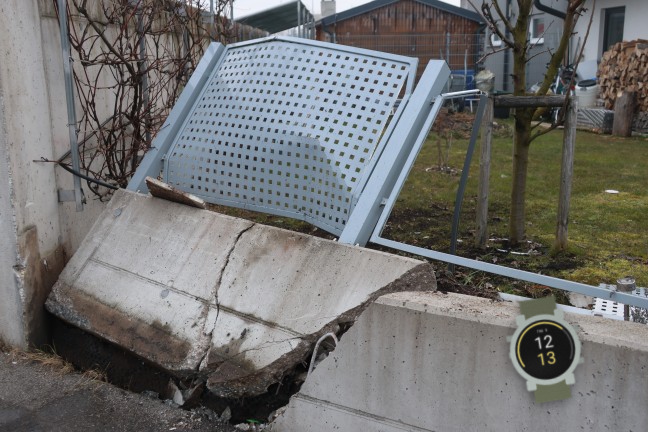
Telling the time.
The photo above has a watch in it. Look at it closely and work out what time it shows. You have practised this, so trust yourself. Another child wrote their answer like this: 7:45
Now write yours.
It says 12:13
